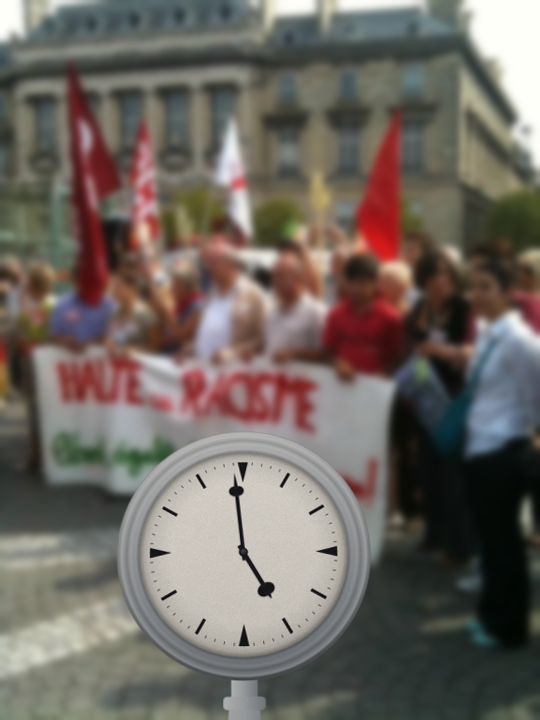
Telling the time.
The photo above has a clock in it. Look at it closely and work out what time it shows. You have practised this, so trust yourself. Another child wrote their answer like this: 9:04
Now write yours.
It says 4:59
